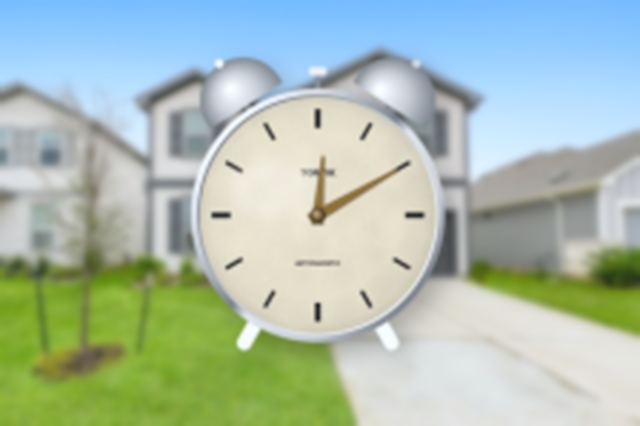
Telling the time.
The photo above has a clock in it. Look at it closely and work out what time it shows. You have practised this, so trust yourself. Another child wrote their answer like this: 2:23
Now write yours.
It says 12:10
